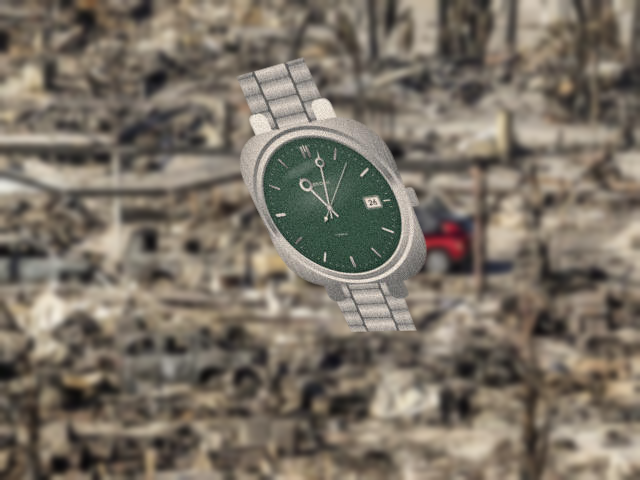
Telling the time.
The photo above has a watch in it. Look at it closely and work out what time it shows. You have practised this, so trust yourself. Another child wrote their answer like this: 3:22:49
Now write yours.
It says 11:02:07
